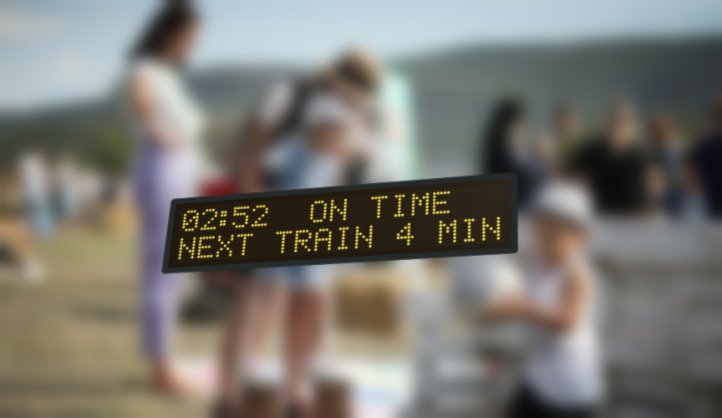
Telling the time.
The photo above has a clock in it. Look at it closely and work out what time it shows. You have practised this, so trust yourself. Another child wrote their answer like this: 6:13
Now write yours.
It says 2:52
